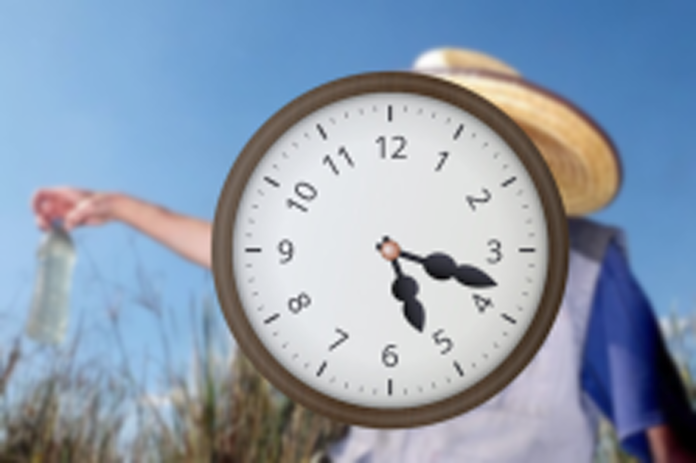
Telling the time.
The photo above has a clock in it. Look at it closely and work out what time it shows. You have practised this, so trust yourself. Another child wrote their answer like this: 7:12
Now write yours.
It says 5:18
